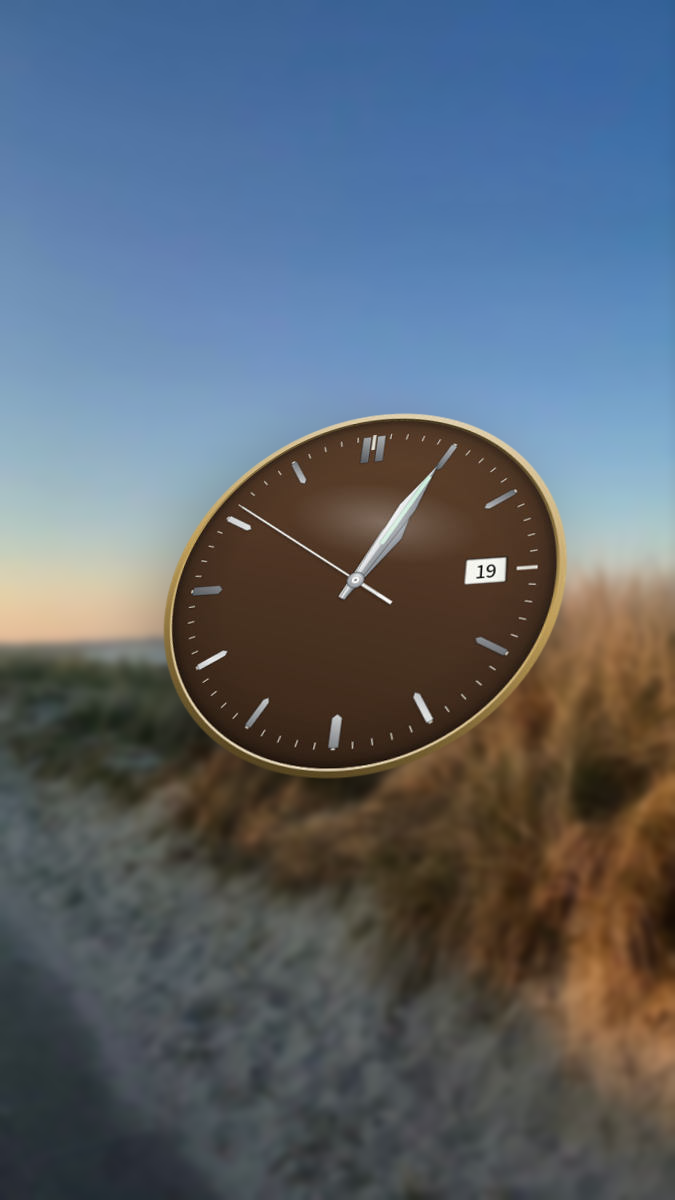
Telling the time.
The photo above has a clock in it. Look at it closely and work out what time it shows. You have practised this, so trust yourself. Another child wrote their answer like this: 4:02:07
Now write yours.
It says 1:04:51
